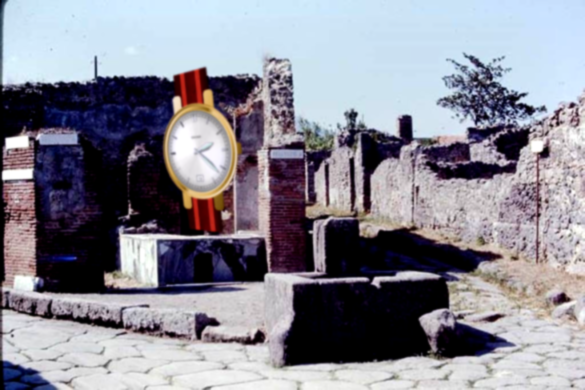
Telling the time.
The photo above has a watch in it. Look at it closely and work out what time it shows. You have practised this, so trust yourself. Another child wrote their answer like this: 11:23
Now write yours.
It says 2:22
